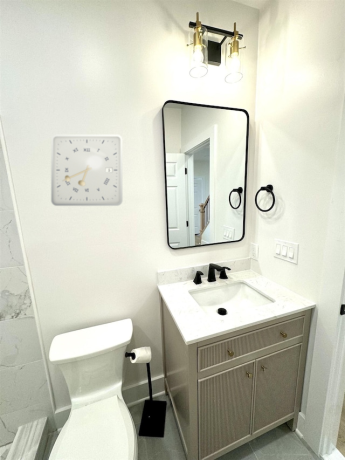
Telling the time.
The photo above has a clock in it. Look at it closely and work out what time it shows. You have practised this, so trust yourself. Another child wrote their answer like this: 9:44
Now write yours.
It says 6:41
